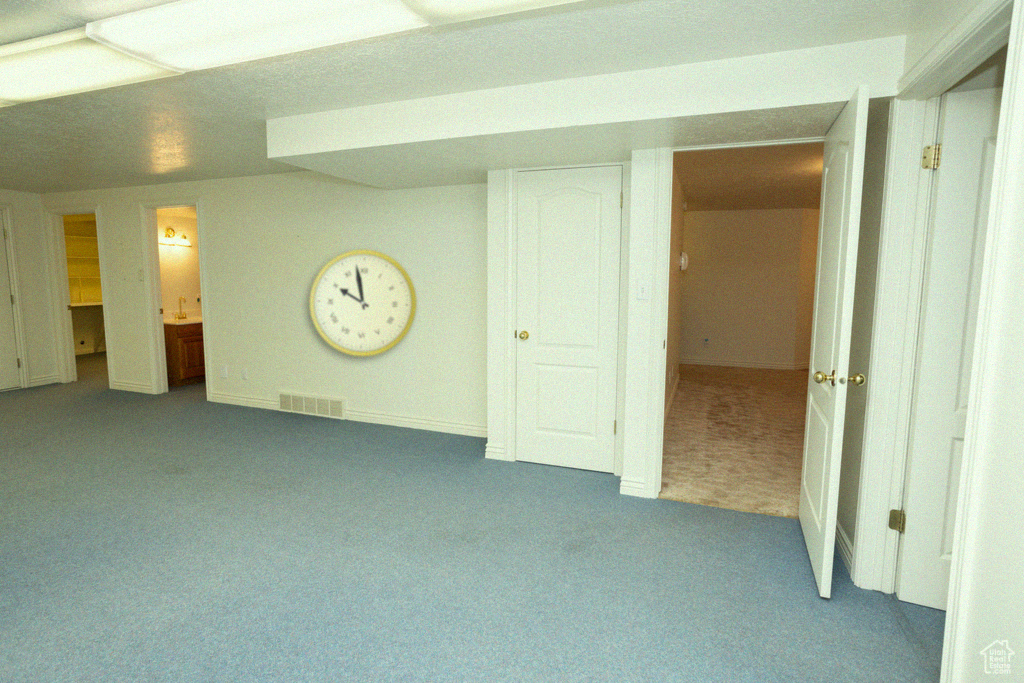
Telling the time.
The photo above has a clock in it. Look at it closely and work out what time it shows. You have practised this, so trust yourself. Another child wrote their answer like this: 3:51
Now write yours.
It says 9:58
